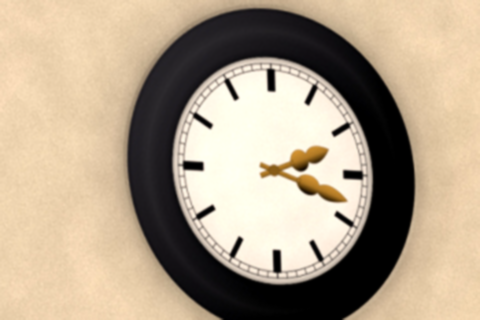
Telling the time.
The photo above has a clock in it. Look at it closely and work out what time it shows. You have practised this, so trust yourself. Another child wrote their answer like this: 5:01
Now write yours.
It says 2:18
